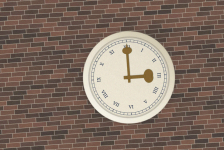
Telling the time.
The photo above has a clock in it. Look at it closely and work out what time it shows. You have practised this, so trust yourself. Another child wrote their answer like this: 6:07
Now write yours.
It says 3:00
